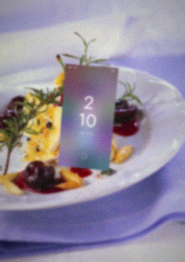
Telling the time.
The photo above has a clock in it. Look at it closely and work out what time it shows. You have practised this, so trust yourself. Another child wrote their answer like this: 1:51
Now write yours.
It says 2:10
